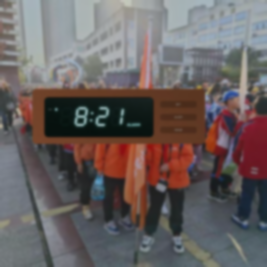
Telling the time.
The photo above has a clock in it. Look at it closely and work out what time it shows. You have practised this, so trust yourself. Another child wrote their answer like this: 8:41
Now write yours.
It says 8:21
